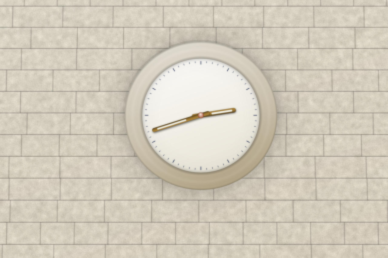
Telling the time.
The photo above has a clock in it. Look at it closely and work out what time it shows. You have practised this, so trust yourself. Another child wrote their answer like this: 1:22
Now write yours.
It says 2:42
